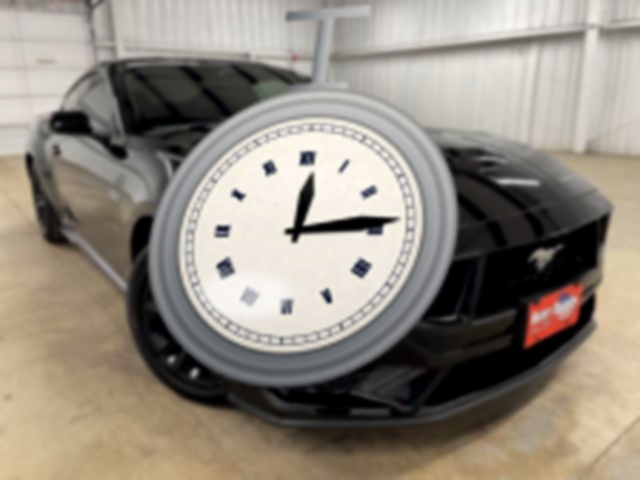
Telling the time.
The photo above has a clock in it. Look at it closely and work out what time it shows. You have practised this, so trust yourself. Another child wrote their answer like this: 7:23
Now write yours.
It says 12:14
